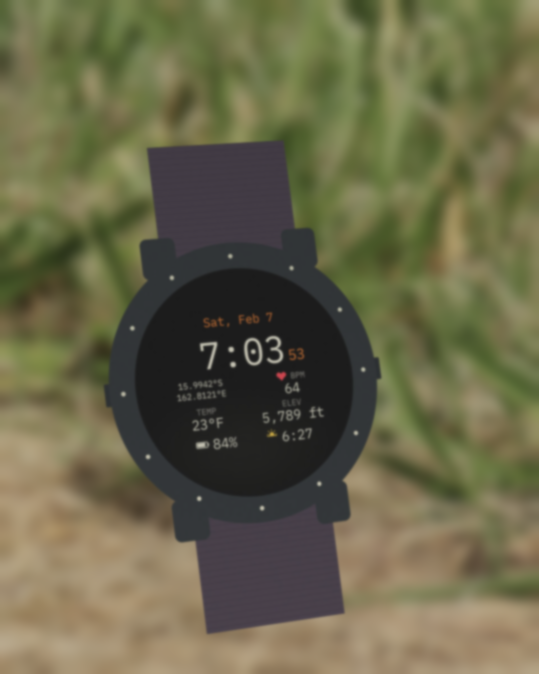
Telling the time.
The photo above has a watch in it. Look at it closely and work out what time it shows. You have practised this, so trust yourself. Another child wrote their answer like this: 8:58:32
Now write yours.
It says 7:03:53
